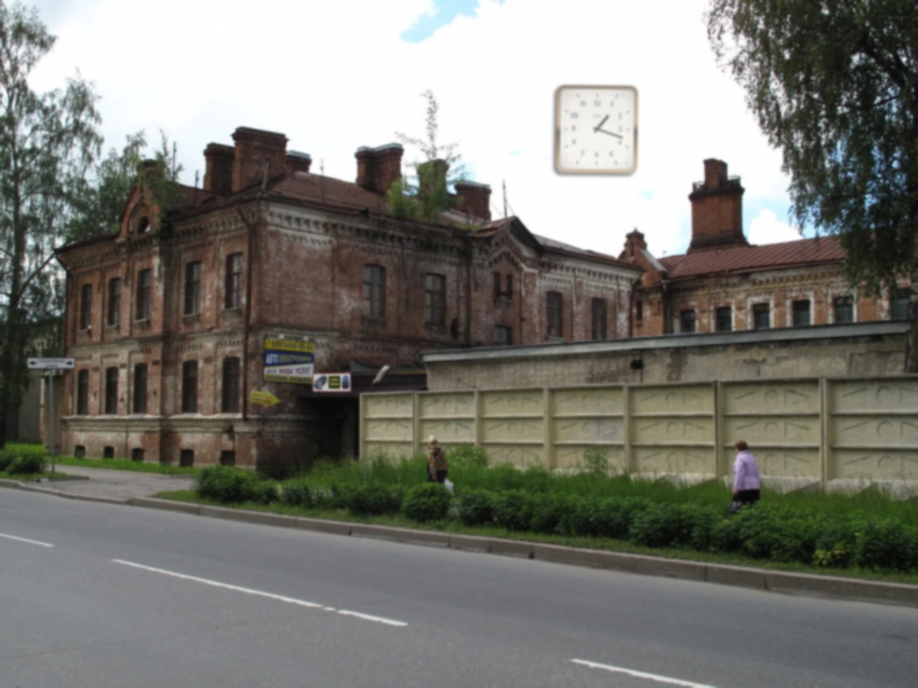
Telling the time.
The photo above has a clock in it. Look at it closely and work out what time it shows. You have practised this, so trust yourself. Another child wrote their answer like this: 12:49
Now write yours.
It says 1:18
